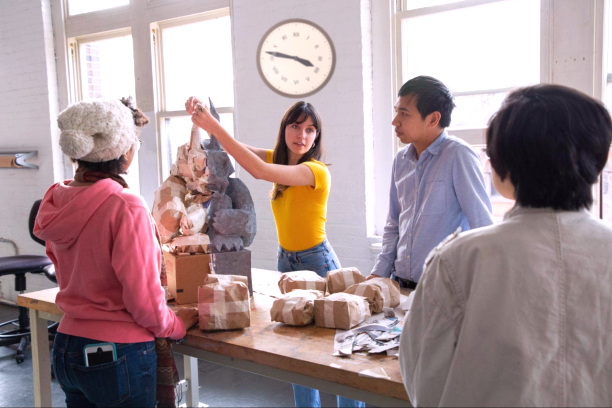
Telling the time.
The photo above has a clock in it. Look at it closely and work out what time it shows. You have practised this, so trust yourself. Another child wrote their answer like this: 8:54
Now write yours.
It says 3:47
